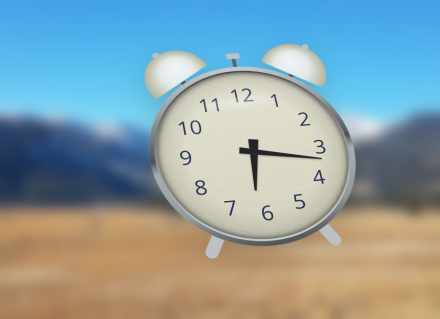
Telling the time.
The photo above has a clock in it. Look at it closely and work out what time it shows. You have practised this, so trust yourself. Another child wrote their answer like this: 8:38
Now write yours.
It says 6:17
